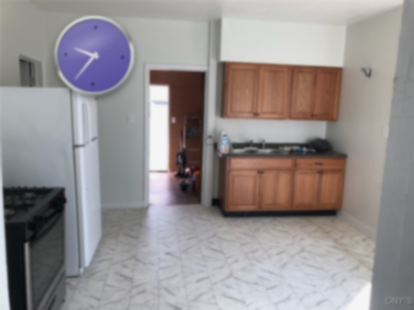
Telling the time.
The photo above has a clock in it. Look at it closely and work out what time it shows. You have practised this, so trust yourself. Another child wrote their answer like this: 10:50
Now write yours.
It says 9:36
